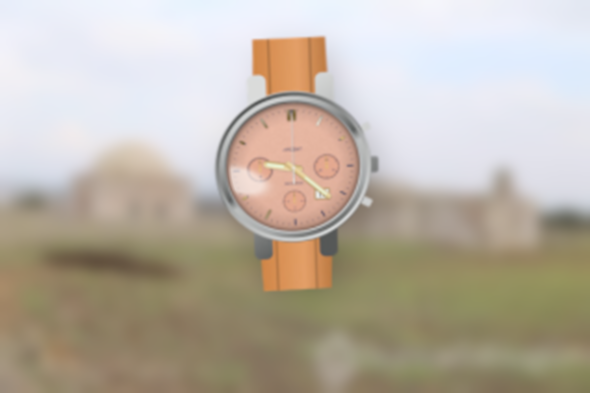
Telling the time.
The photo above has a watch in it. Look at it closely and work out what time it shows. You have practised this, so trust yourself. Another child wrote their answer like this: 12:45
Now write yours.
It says 9:22
